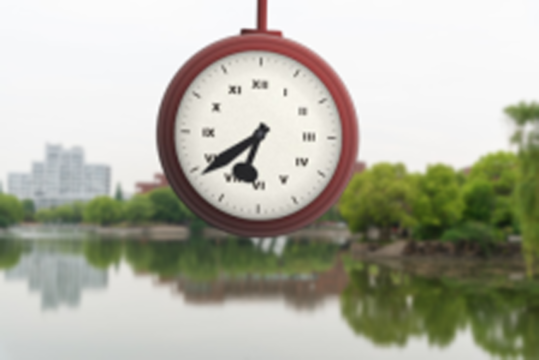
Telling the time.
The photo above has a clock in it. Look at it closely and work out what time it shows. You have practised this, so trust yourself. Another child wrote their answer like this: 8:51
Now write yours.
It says 6:39
